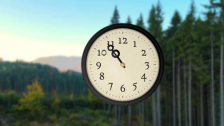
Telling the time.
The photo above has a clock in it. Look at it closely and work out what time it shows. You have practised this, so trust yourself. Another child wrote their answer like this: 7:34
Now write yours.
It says 10:54
